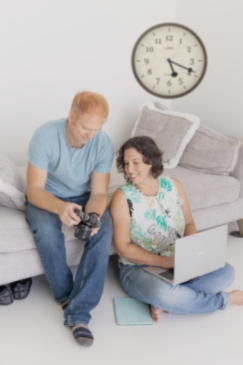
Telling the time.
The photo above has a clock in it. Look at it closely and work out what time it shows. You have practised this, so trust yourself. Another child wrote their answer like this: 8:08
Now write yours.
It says 5:19
